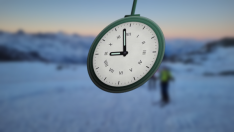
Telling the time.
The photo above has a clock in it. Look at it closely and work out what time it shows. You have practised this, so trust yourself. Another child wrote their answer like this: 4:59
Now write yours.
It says 8:58
